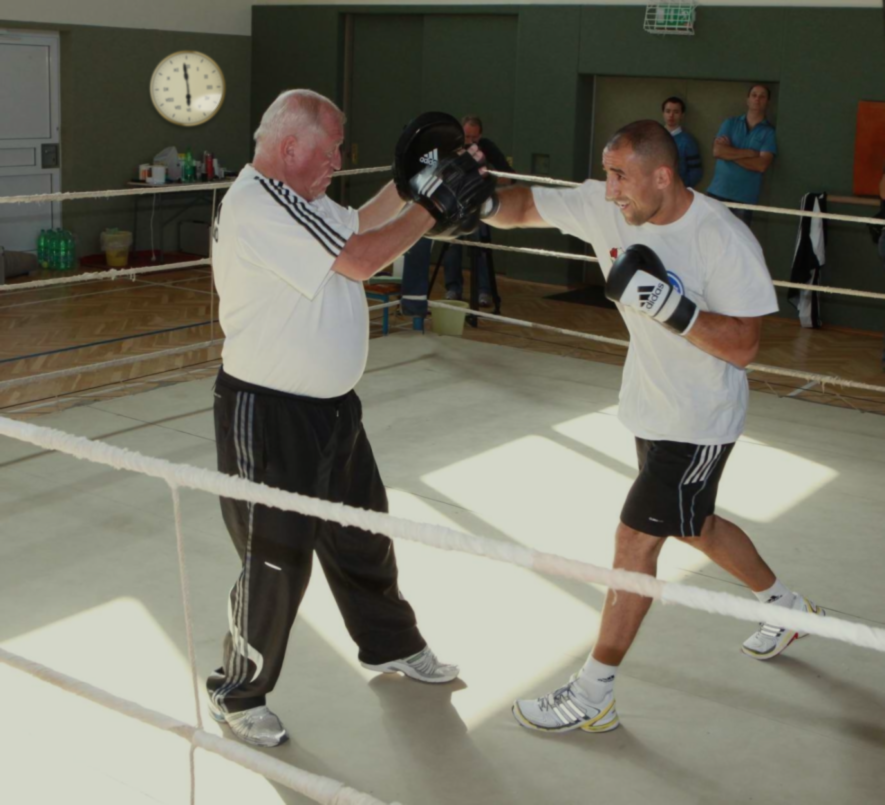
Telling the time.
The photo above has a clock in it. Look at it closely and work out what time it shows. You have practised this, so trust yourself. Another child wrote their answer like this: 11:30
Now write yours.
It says 5:59
